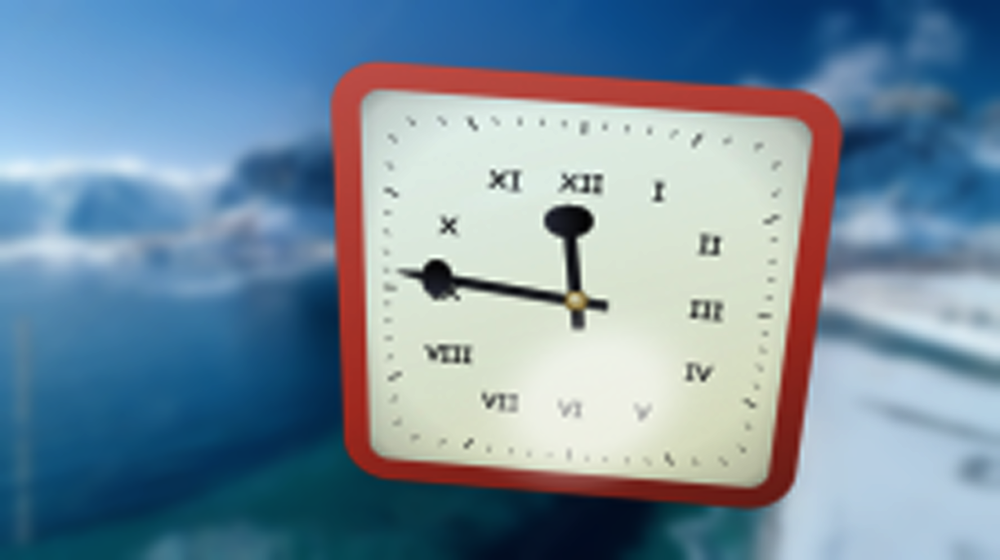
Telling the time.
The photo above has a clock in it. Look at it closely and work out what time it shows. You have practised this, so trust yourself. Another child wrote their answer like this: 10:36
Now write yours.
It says 11:46
